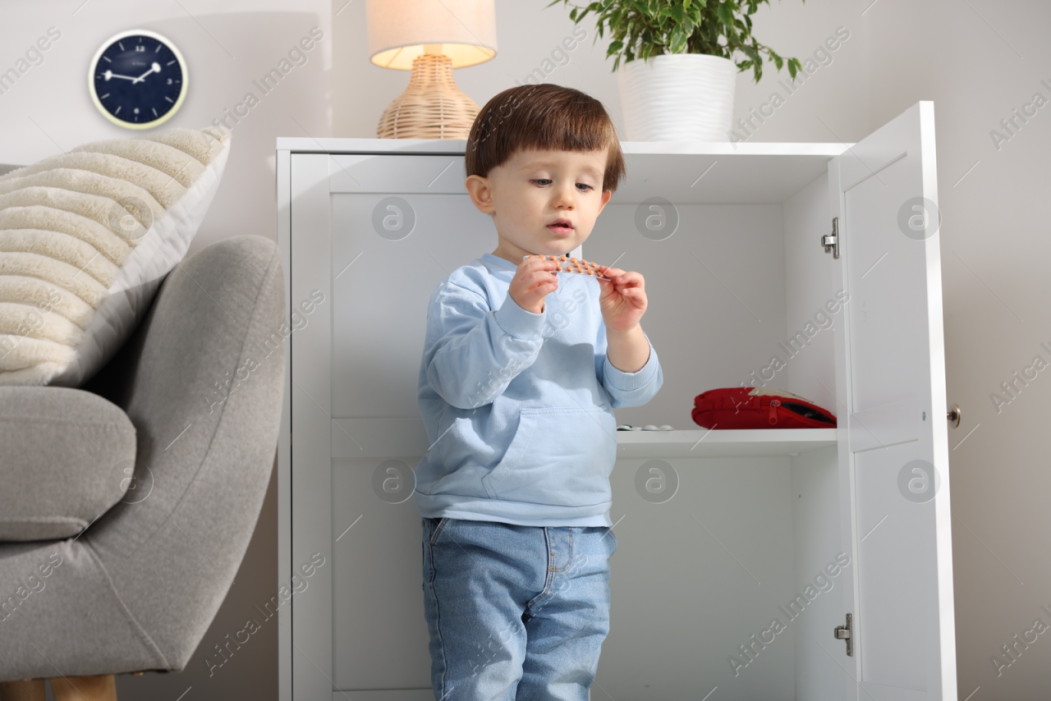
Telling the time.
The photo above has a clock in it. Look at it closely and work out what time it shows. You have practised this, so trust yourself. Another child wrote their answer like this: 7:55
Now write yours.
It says 1:46
